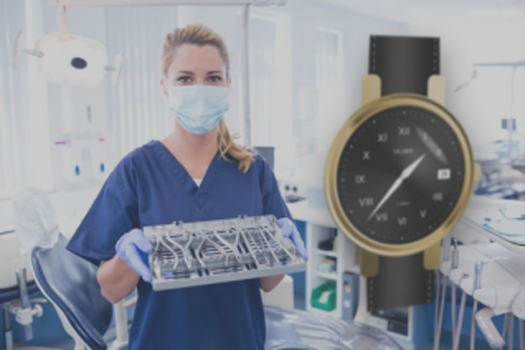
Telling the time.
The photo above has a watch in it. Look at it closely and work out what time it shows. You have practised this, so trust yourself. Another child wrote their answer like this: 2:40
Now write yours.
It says 1:37
